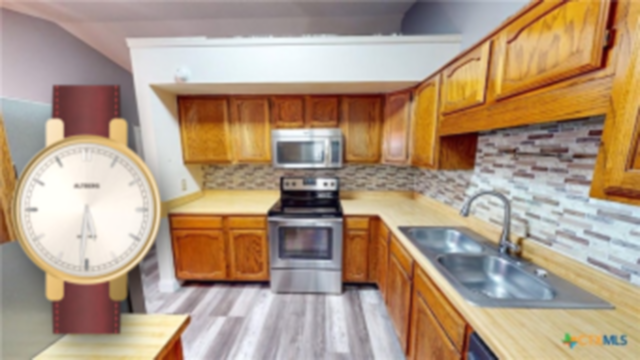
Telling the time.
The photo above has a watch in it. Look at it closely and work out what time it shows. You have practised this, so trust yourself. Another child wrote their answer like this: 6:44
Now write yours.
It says 5:31
